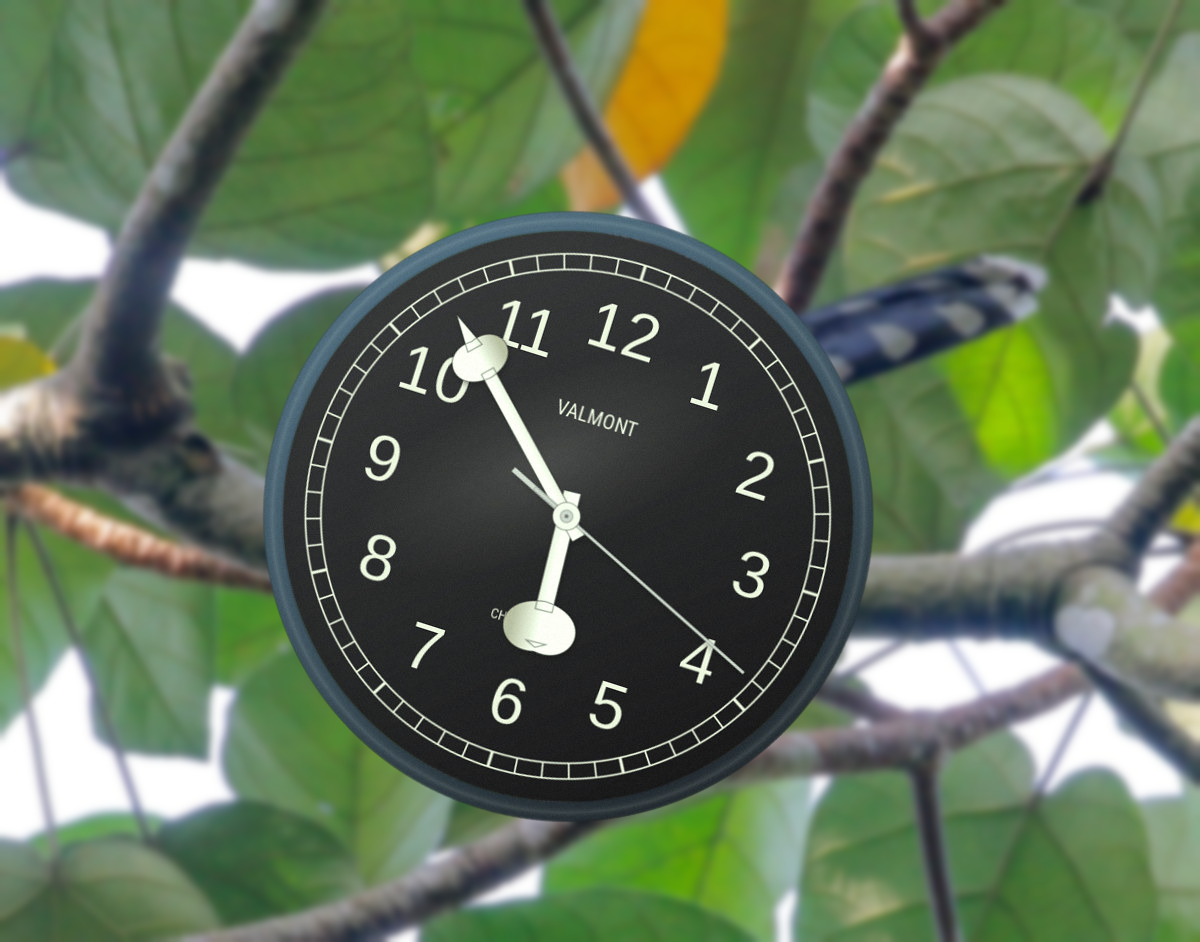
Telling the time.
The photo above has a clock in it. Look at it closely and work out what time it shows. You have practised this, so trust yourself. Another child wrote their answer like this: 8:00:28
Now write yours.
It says 5:52:19
